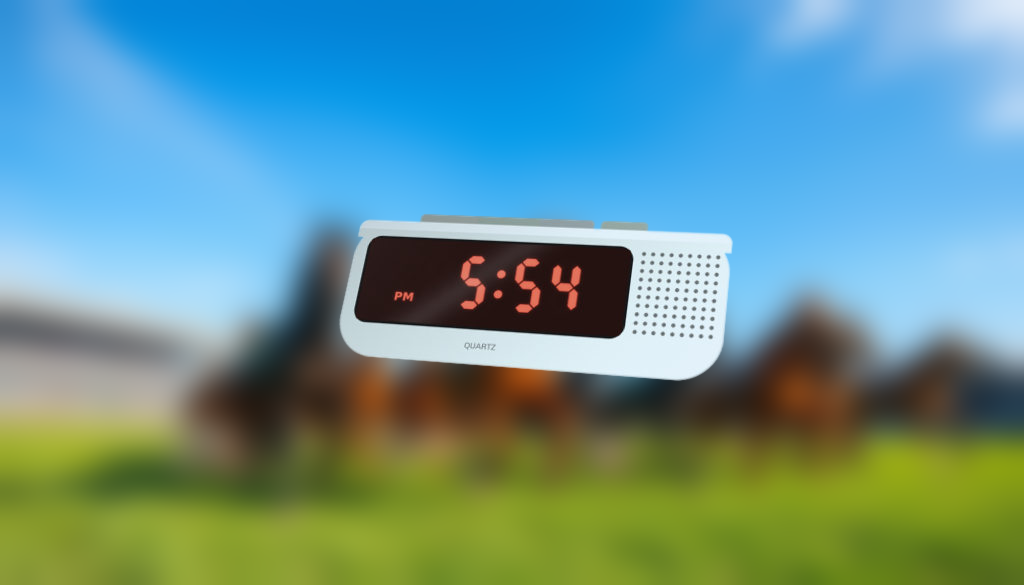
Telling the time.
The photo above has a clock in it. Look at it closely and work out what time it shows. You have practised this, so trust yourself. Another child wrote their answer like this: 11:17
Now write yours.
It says 5:54
